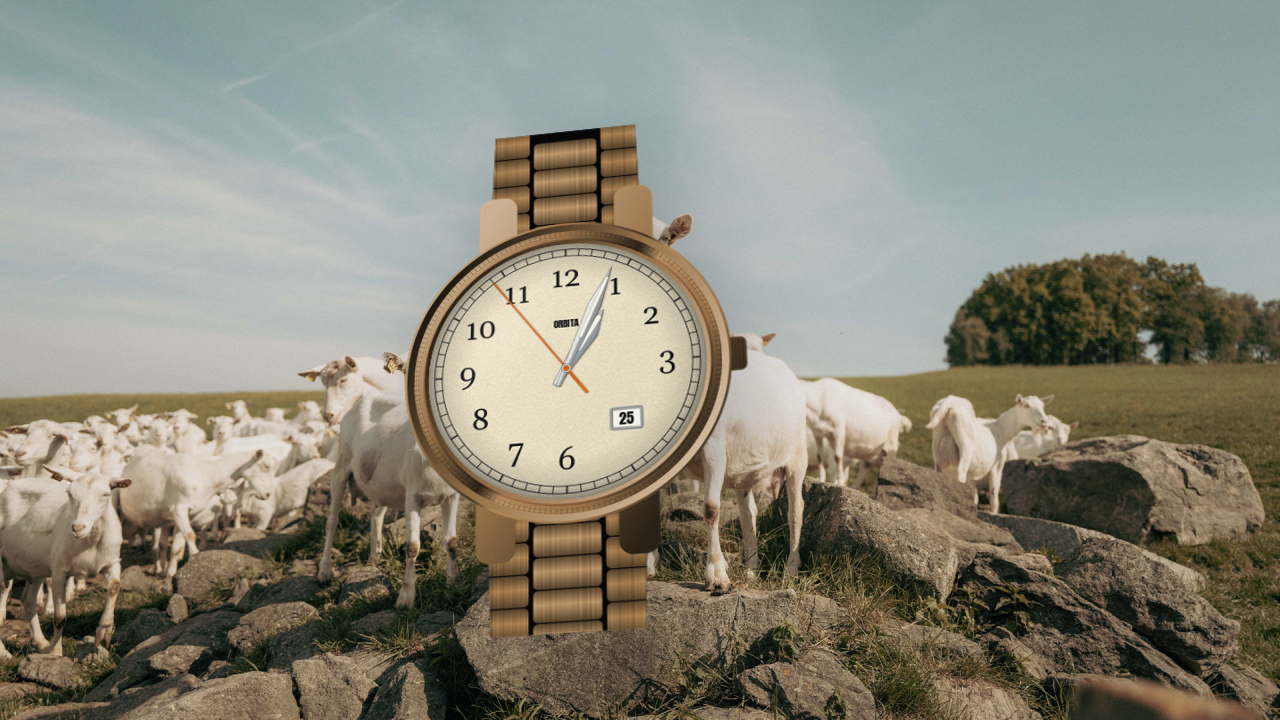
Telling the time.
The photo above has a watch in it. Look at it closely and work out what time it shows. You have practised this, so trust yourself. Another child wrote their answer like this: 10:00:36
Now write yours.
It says 1:03:54
